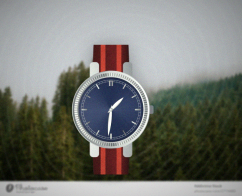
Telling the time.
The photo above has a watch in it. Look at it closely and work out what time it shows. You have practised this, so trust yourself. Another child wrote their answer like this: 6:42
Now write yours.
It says 1:31
